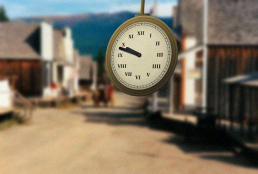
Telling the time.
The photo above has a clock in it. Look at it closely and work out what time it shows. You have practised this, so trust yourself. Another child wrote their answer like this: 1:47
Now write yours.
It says 9:48
